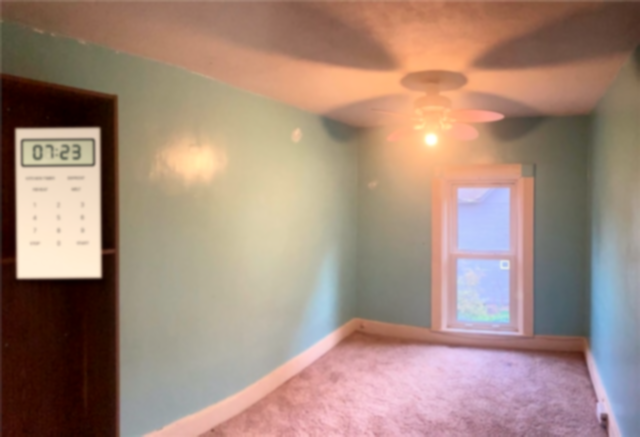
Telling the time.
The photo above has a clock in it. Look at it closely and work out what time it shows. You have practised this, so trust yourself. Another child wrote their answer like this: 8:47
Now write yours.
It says 7:23
